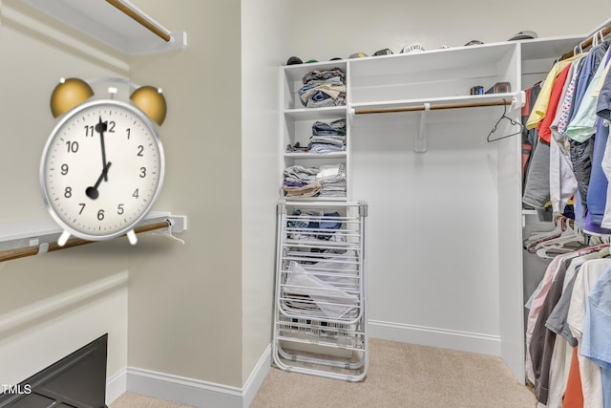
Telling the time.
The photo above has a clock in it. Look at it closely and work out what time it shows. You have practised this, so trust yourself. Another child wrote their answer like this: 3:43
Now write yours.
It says 6:58
